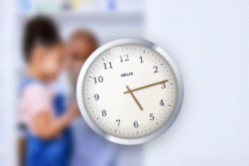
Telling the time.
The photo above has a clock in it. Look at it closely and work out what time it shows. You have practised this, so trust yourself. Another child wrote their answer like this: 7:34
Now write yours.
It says 5:14
